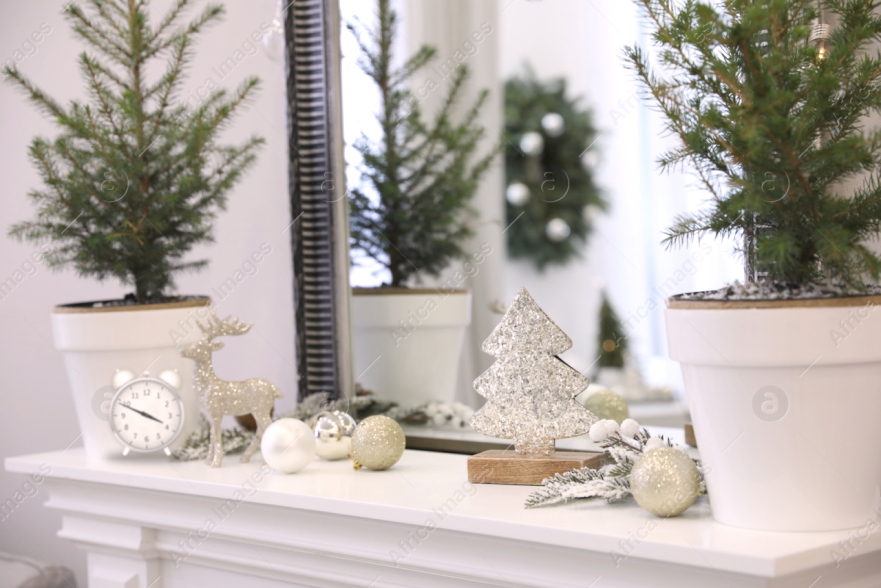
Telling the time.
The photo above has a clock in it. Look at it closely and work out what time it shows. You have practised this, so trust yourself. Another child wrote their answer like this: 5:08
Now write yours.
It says 3:49
